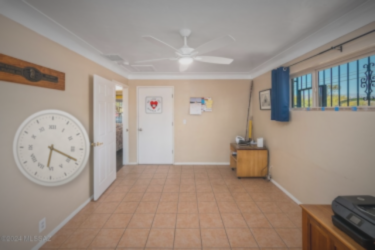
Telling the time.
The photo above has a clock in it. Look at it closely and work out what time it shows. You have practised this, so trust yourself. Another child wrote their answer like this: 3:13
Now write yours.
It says 6:19
